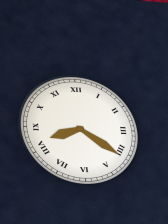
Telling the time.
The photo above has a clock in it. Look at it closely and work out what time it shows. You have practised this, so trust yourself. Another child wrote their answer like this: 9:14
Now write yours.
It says 8:21
